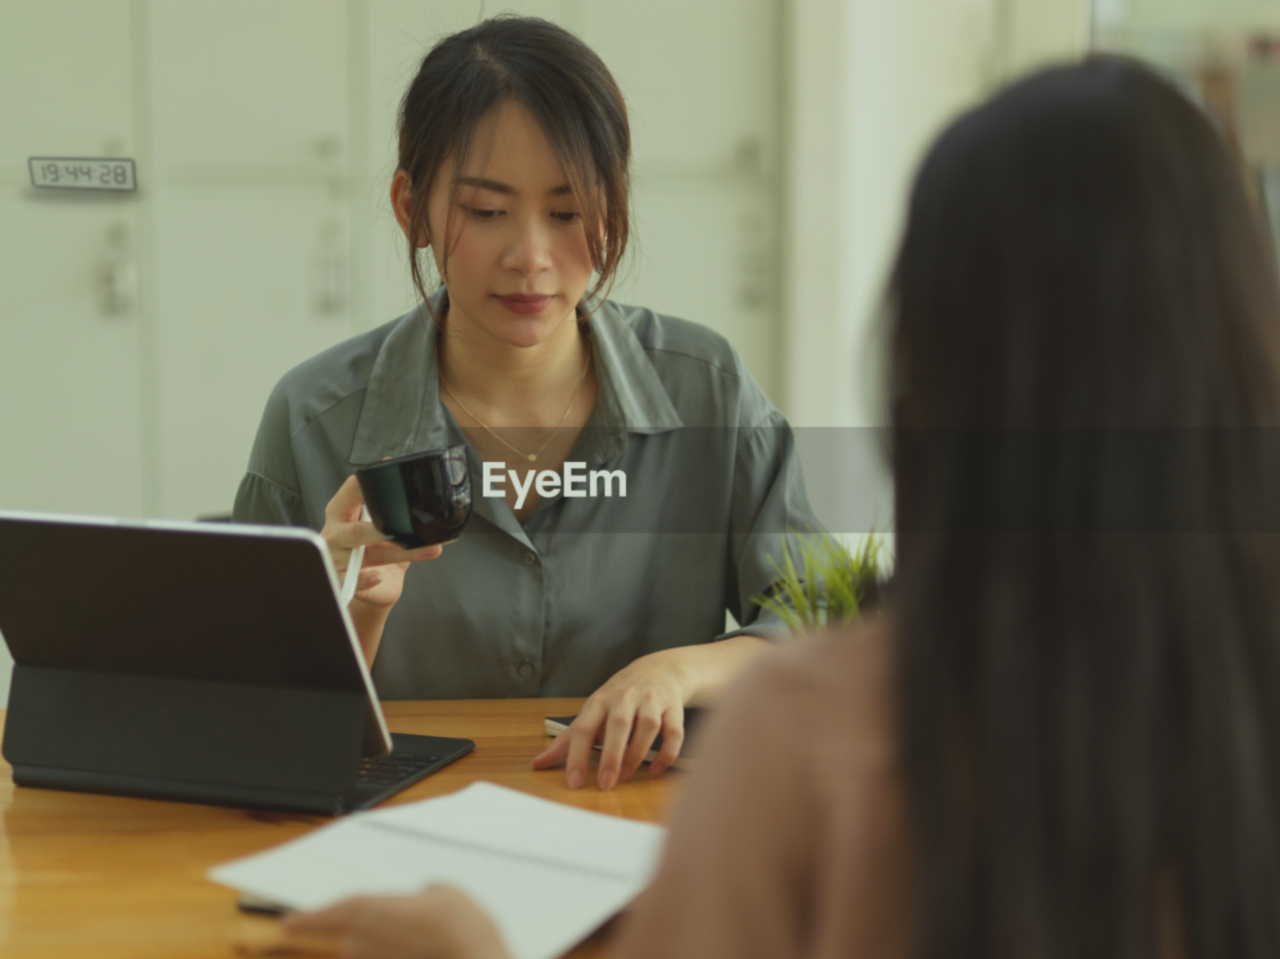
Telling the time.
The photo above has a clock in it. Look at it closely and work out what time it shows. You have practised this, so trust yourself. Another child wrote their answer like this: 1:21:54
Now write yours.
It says 19:44:28
